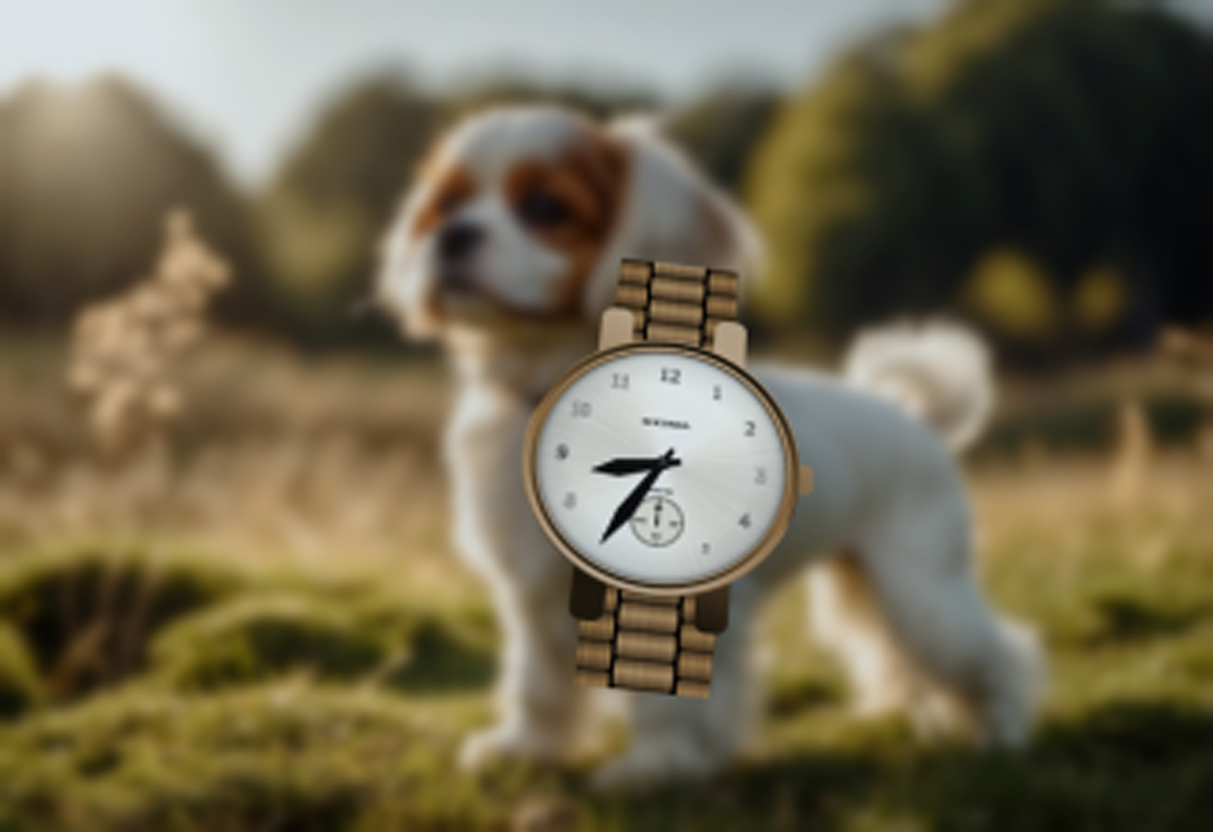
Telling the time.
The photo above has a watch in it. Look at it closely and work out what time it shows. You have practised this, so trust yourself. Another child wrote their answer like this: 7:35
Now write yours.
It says 8:35
